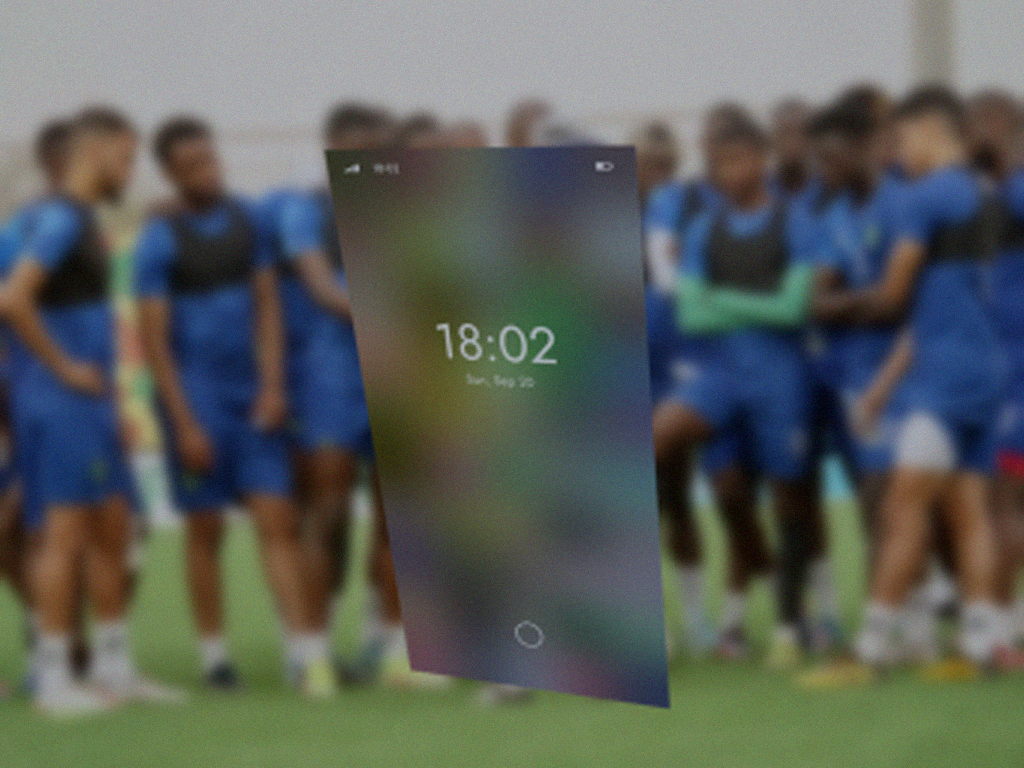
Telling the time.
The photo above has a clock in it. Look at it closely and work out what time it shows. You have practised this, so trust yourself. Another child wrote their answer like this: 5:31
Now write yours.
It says 18:02
